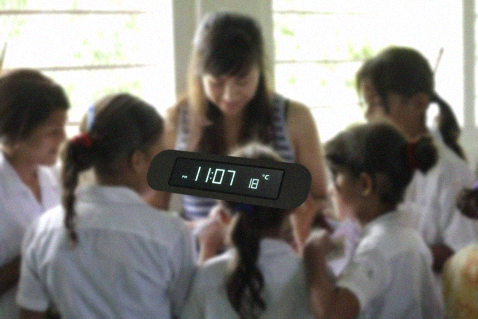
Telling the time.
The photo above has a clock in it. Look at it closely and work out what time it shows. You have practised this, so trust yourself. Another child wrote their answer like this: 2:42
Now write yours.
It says 11:07
